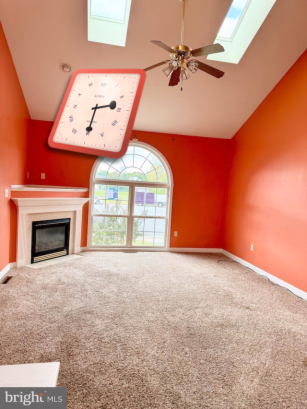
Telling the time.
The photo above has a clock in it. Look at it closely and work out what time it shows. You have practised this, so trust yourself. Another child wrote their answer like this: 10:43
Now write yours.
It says 2:30
